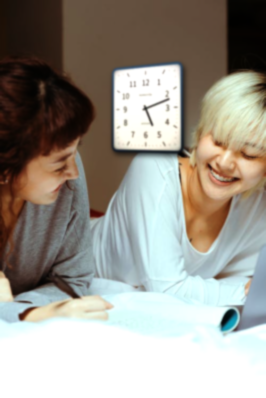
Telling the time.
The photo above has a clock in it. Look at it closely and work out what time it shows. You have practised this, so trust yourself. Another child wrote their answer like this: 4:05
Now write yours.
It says 5:12
